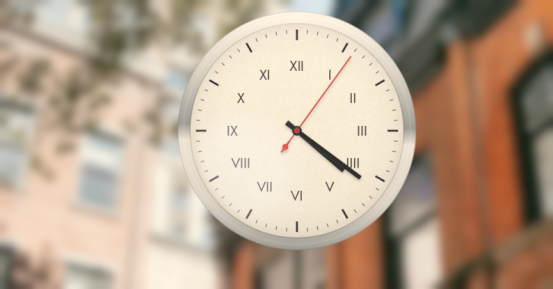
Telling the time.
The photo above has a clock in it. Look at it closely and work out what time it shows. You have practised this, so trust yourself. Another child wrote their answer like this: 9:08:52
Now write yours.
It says 4:21:06
